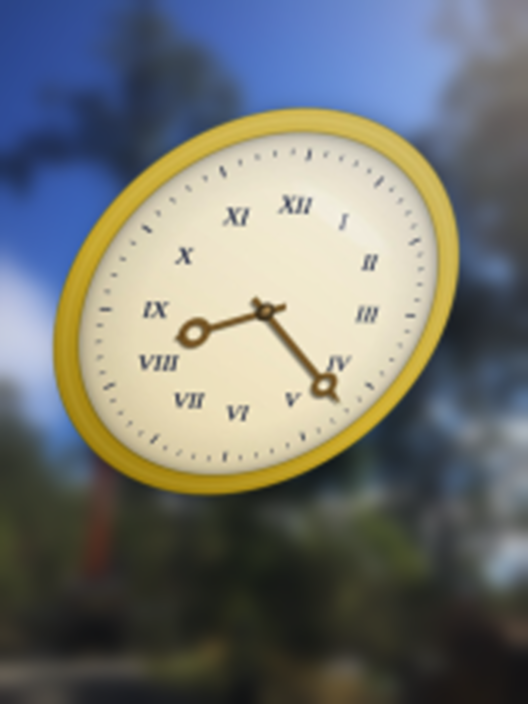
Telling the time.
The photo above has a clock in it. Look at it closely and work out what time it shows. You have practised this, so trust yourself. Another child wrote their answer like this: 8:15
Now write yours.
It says 8:22
